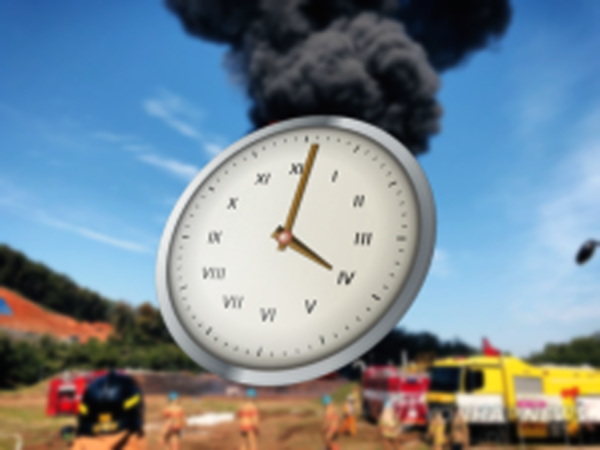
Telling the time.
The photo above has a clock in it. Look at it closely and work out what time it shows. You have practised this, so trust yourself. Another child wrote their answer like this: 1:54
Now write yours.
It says 4:01
